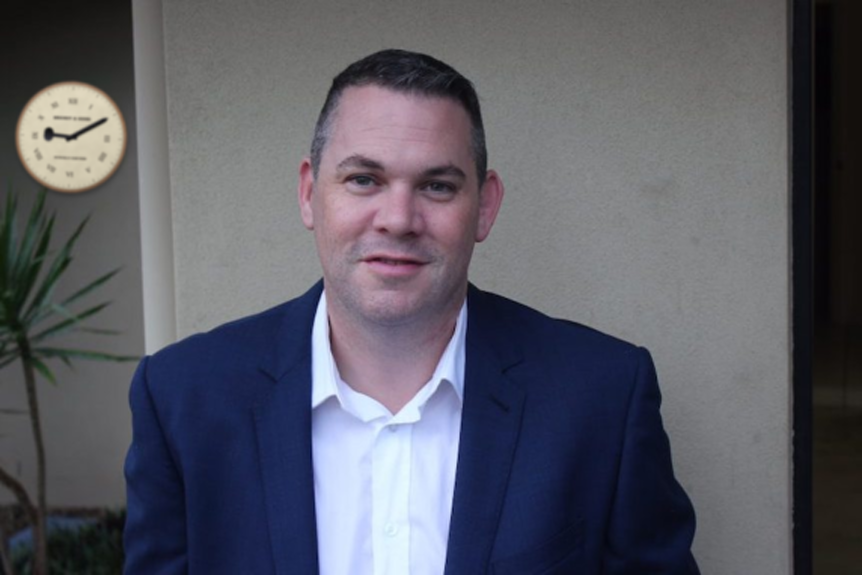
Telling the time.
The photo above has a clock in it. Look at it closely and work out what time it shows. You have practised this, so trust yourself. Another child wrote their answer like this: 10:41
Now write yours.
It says 9:10
